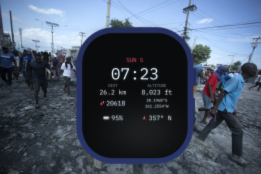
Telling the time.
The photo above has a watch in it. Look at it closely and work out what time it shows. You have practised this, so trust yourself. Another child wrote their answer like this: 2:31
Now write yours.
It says 7:23
